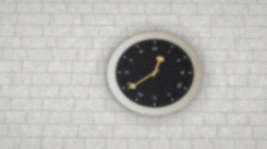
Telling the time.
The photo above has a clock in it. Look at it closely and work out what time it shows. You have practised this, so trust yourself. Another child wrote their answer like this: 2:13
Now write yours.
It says 12:39
